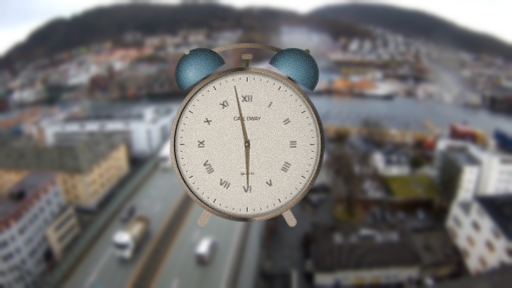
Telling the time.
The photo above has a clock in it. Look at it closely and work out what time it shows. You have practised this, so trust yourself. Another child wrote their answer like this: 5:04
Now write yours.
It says 5:58
